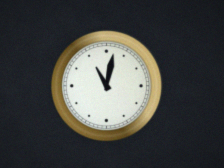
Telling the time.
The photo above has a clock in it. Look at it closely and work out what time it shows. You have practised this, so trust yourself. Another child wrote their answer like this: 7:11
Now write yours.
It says 11:02
